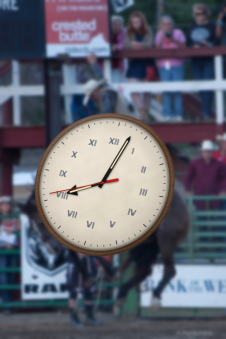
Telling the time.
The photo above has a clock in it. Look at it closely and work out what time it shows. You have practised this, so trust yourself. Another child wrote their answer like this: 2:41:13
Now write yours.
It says 8:02:41
